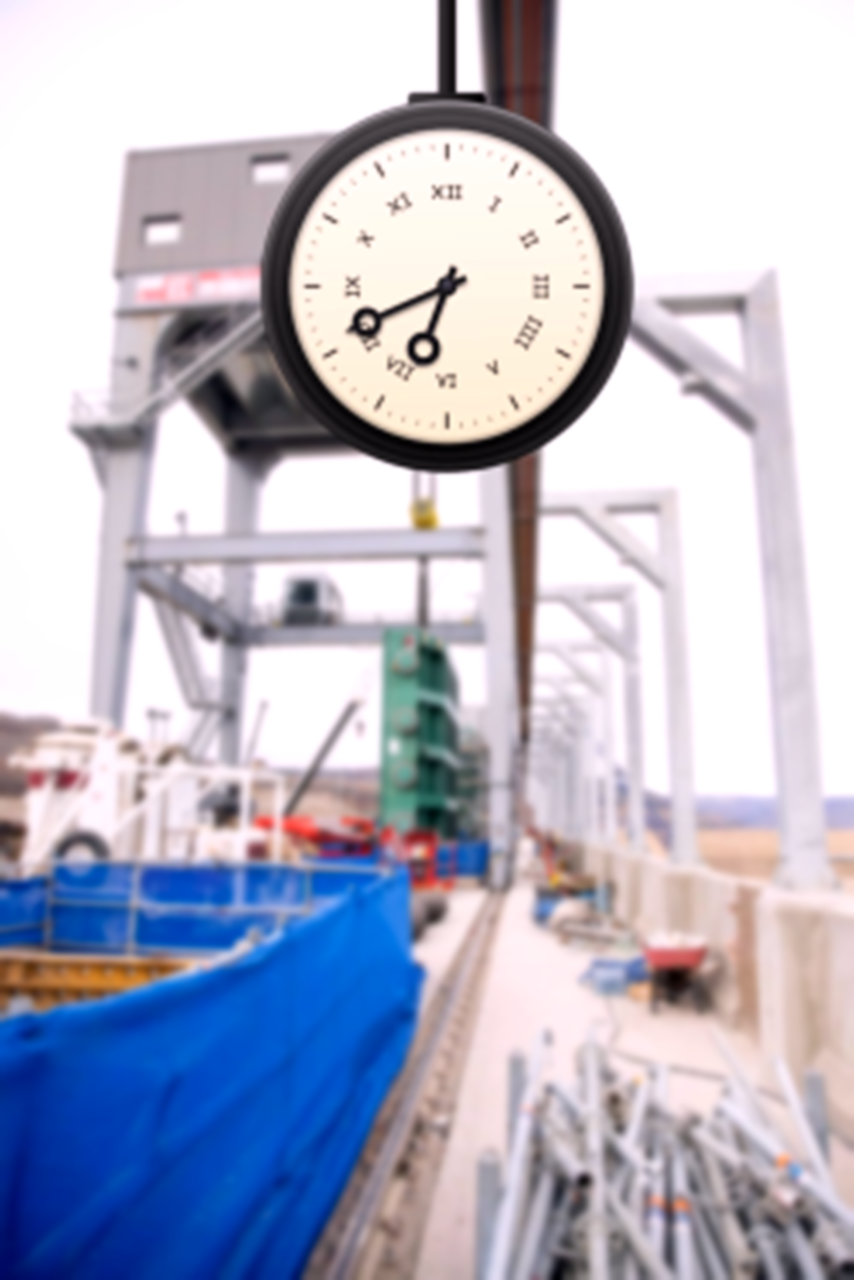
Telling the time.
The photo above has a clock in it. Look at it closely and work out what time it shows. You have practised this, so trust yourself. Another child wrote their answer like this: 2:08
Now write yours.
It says 6:41
